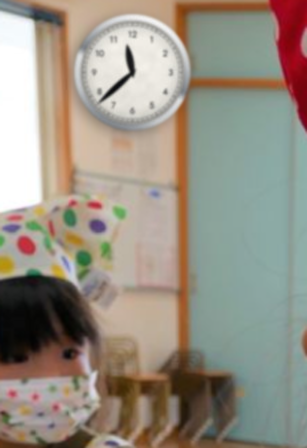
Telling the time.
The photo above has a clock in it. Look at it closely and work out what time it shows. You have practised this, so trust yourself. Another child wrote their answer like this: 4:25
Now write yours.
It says 11:38
